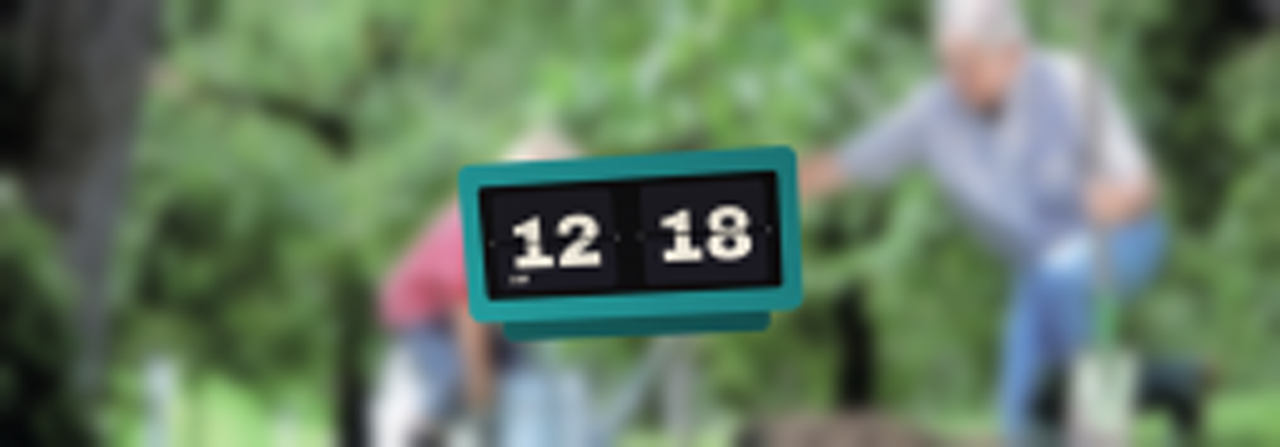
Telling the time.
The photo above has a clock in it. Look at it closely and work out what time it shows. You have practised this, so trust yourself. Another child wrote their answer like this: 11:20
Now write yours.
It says 12:18
